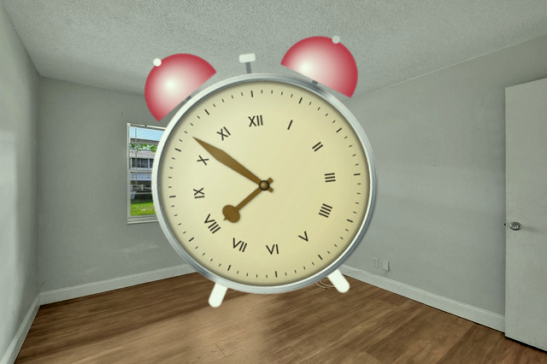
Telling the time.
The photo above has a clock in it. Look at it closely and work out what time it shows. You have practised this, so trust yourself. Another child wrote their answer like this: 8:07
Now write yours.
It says 7:52
